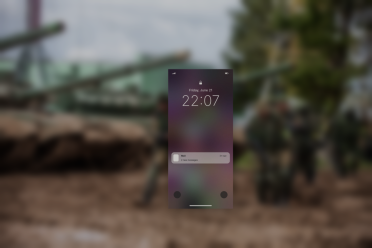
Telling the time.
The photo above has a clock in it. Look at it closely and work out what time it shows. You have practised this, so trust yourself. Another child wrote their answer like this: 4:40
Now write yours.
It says 22:07
